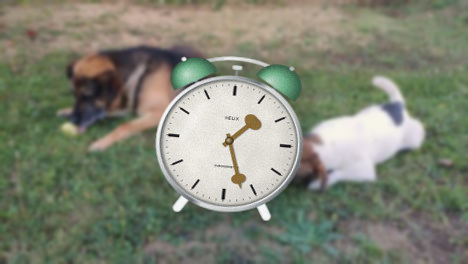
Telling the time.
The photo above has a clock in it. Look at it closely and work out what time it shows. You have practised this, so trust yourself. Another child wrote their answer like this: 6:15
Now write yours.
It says 1:27
